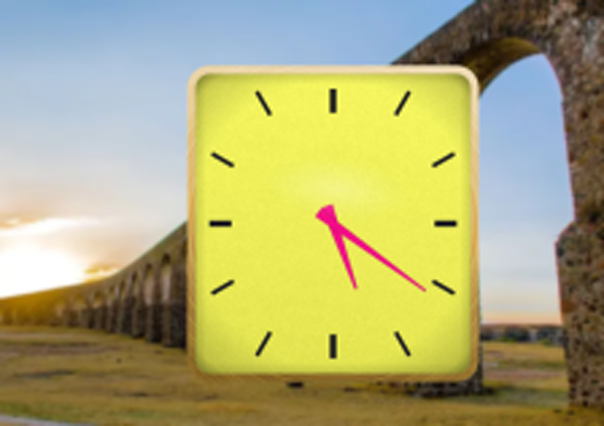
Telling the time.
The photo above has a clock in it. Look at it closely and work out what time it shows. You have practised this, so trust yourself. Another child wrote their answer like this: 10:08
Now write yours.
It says 5:21
